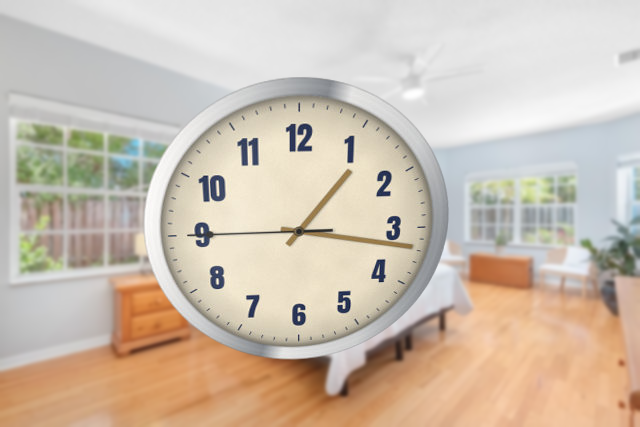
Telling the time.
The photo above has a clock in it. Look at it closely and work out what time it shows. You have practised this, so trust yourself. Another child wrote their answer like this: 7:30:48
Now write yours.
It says 1:16:45
